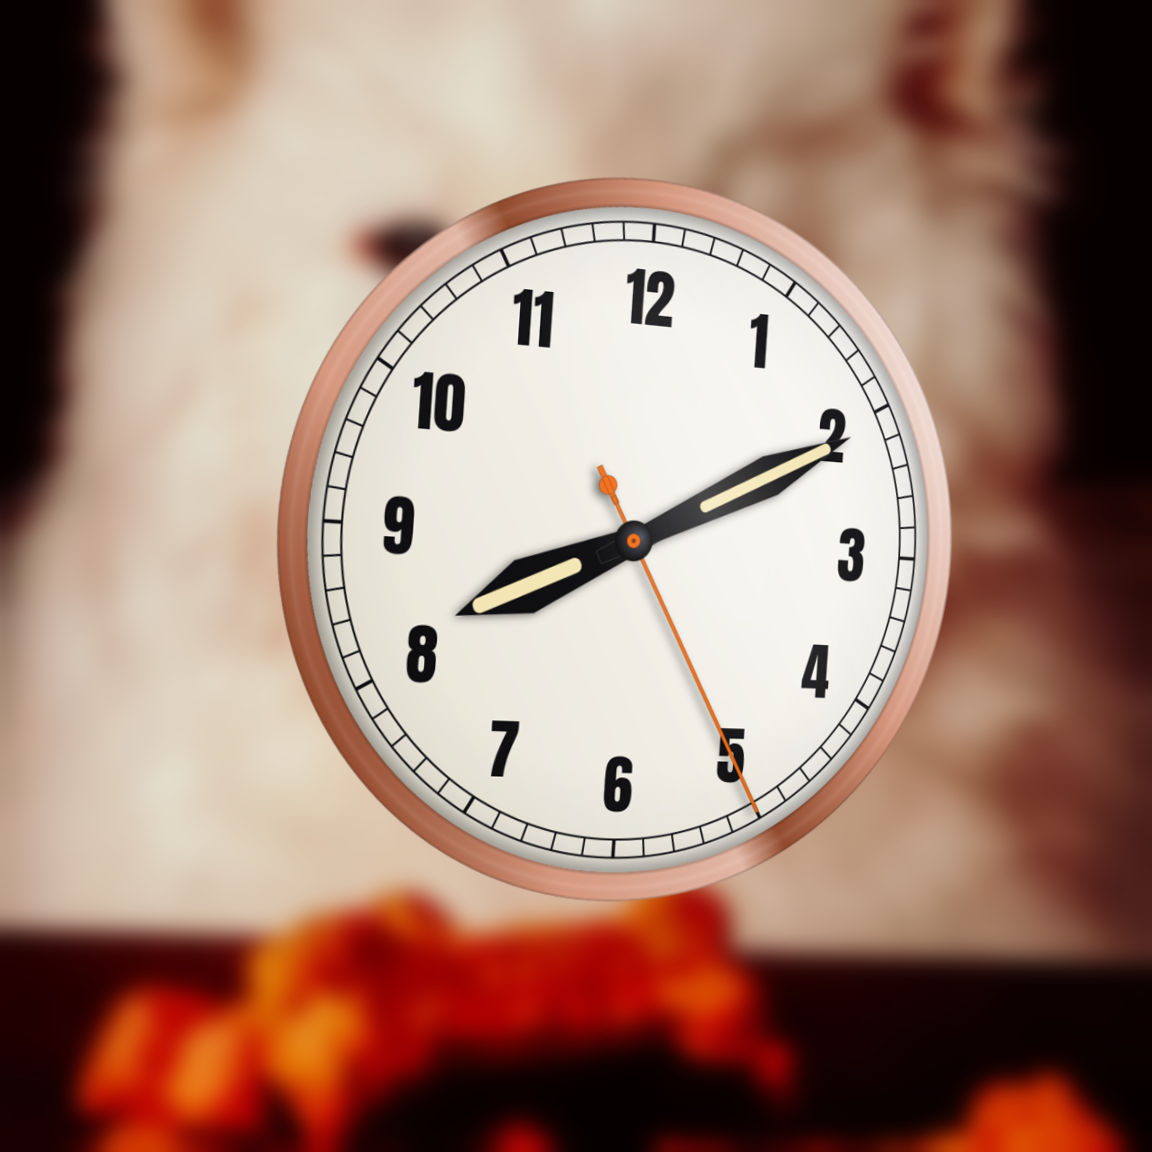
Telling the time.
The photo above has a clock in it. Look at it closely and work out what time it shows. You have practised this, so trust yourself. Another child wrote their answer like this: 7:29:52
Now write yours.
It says 8:10:25
